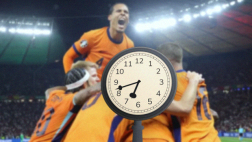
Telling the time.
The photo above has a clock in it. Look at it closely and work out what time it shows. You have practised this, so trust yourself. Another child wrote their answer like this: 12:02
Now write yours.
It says 6:42
